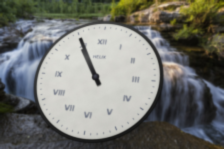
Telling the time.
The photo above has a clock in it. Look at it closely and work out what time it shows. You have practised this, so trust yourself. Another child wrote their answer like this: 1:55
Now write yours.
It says 10:55
